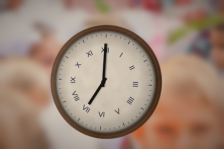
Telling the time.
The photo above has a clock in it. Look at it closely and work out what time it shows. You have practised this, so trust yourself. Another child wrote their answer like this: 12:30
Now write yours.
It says 7:00
